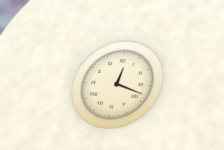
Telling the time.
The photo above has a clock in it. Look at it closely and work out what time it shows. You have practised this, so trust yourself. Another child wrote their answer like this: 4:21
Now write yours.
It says 12:18
